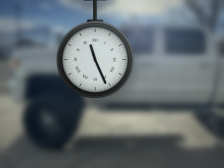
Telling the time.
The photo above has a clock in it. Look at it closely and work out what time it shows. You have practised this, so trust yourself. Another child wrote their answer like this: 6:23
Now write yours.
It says 11:26
